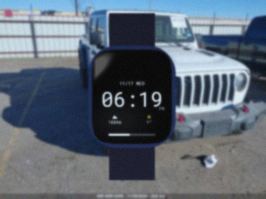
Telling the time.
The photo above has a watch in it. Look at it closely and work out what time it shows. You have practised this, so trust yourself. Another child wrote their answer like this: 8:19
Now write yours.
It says 6:19
